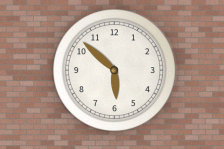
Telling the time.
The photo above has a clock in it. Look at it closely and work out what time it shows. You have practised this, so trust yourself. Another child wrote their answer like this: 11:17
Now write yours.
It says 5:52
